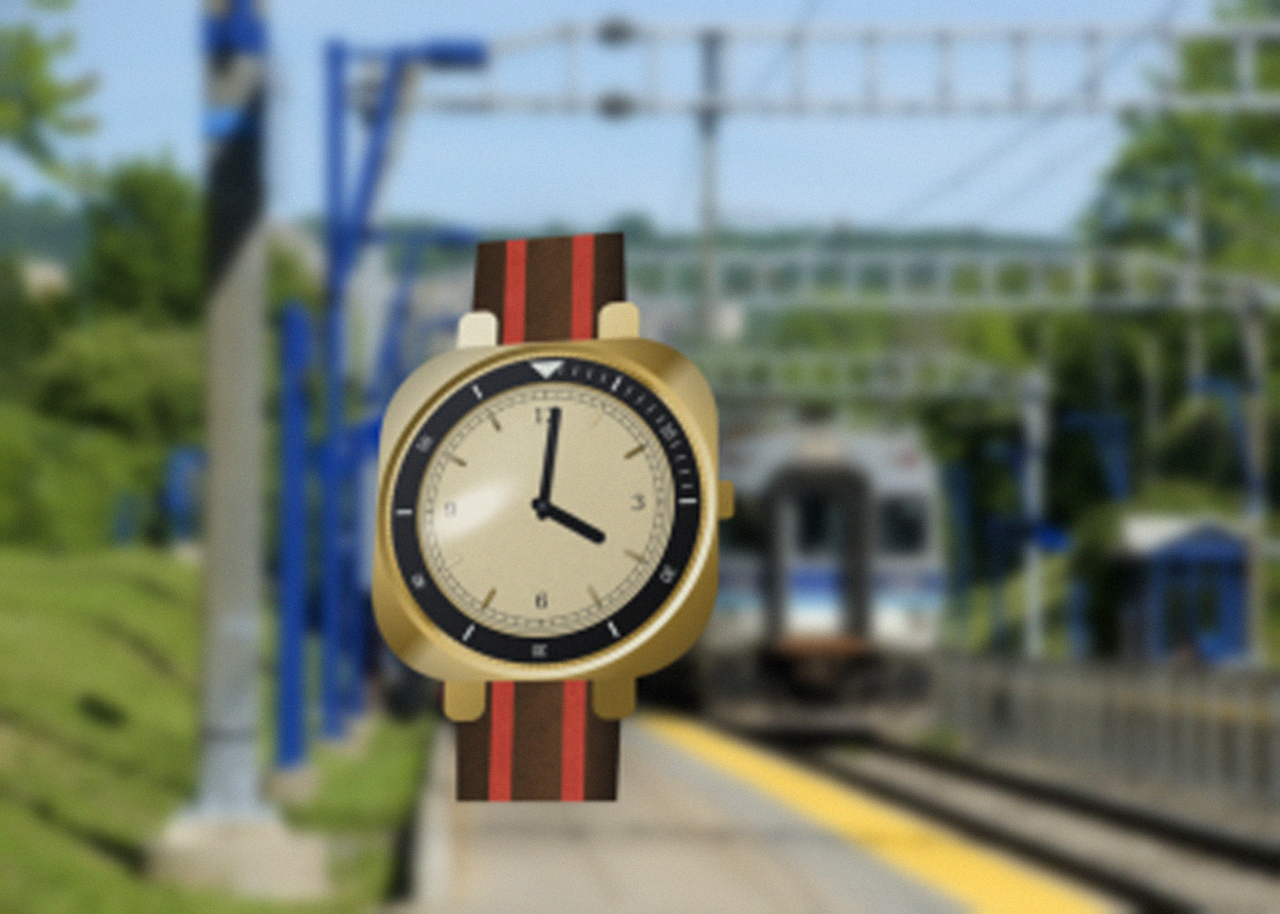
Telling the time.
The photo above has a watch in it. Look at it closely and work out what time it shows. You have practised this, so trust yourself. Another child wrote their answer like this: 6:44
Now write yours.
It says 4:01
